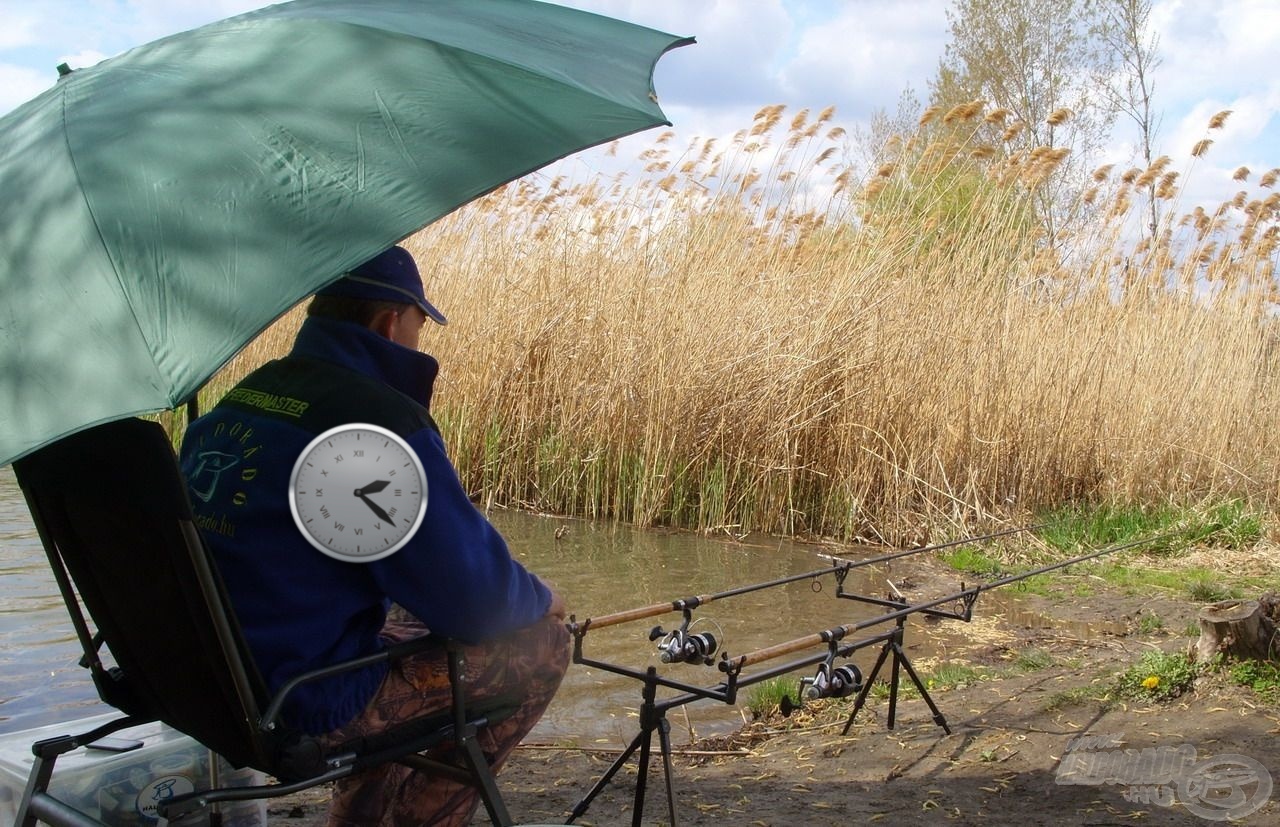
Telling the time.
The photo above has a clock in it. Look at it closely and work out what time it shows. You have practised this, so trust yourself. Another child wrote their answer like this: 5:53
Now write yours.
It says 2:22
